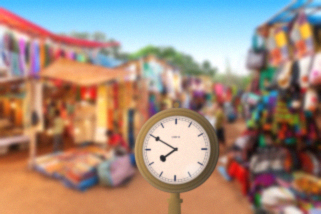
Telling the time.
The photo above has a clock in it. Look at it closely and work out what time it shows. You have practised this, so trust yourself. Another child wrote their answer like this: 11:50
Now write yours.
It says 7:50
